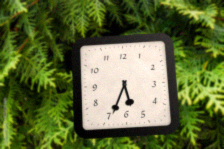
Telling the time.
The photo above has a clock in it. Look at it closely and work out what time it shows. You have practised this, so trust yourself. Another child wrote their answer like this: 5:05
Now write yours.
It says 5:34
